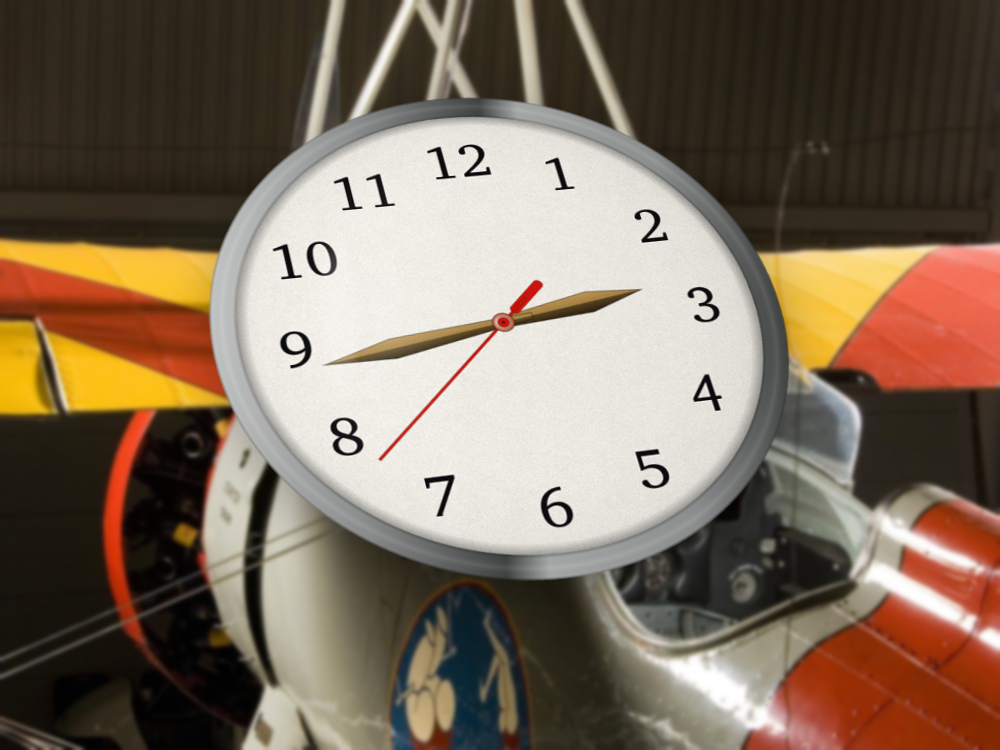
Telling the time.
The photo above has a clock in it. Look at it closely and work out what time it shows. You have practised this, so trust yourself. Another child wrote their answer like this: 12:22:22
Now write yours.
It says 2:43:38
